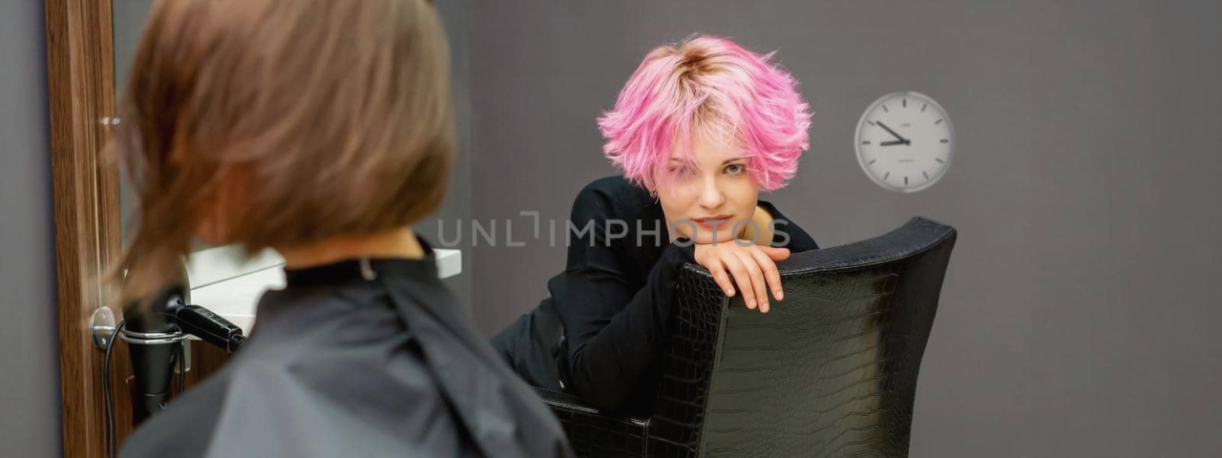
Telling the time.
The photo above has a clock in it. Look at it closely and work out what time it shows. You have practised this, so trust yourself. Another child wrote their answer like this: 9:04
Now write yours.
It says 8:51
